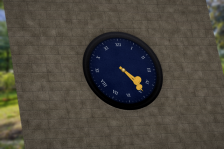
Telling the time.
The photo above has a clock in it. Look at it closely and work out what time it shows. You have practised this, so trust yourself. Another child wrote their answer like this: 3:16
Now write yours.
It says 4:24
